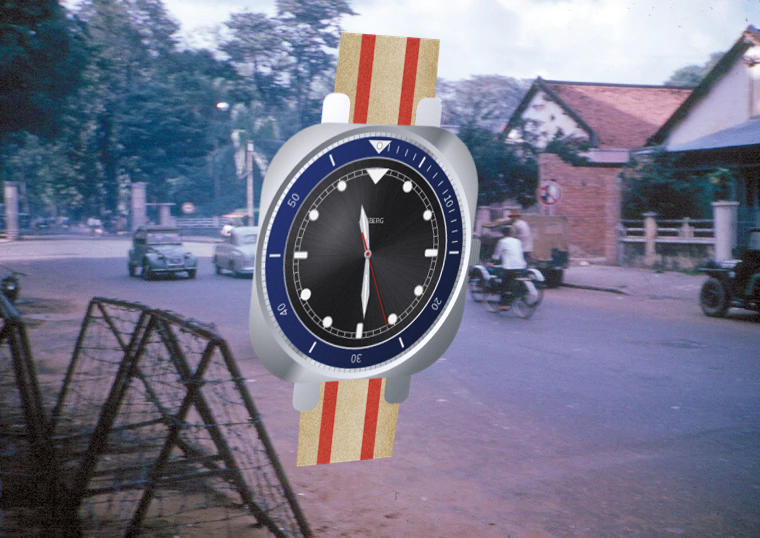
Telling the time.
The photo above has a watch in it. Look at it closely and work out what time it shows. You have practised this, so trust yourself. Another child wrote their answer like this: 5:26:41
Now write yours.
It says 11:29:26
